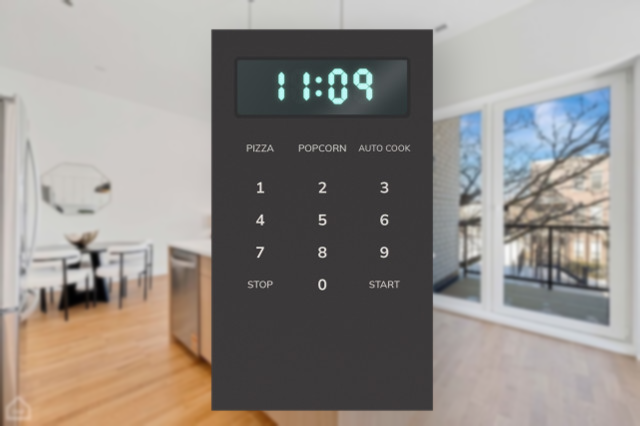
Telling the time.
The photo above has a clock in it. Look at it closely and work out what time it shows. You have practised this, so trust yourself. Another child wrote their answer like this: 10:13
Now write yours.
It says 11:09
